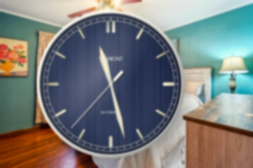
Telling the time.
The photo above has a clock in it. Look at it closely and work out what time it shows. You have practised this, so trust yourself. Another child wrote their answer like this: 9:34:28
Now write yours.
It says 11:27:37
